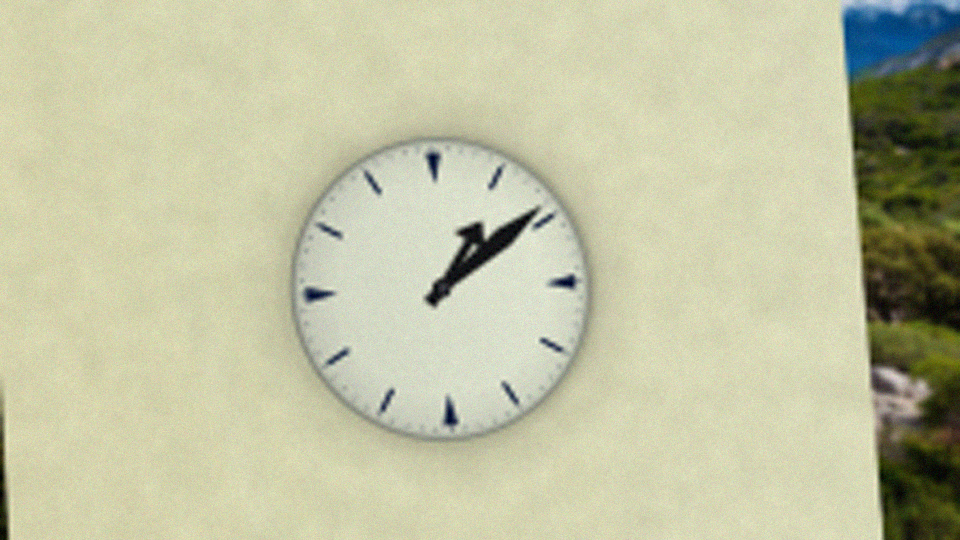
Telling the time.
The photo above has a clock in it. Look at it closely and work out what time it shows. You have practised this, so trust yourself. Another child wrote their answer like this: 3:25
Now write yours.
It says 1:09
